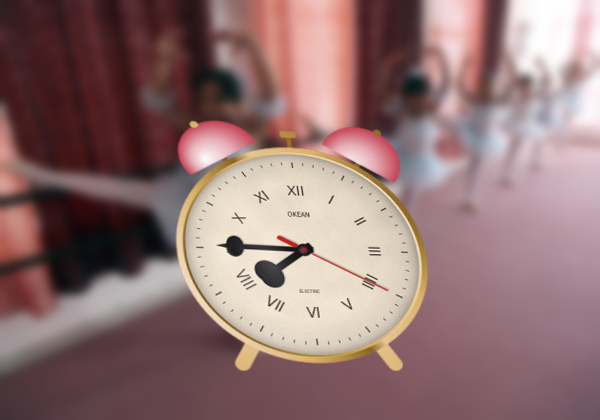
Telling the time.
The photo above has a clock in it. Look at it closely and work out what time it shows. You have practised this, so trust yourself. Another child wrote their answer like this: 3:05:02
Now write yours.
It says 7:45:20
